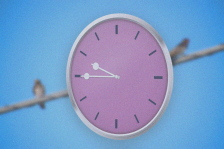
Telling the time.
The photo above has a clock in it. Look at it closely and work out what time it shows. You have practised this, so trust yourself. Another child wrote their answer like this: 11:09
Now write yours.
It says 9:45
